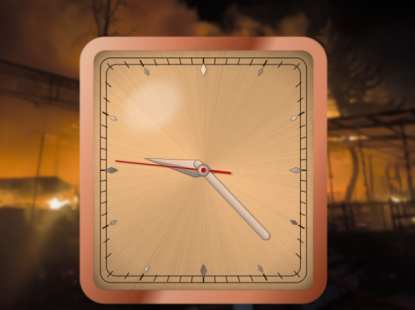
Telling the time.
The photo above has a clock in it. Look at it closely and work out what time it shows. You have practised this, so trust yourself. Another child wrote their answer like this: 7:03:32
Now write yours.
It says 9:22:46
